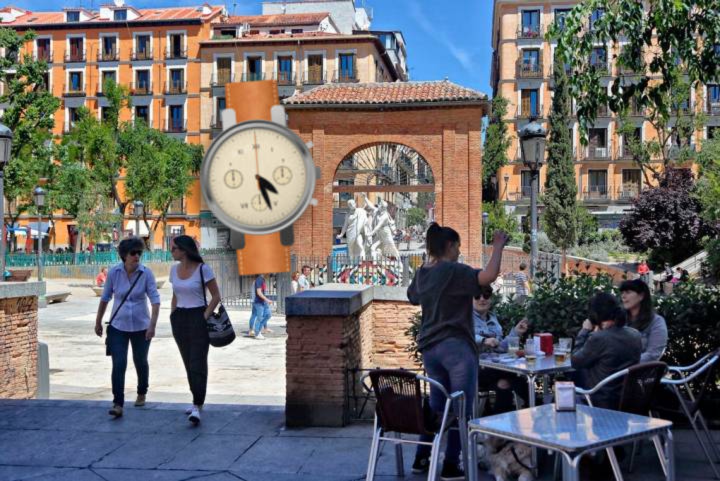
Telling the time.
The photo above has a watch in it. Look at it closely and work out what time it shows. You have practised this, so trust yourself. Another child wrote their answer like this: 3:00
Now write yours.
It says 4:27
